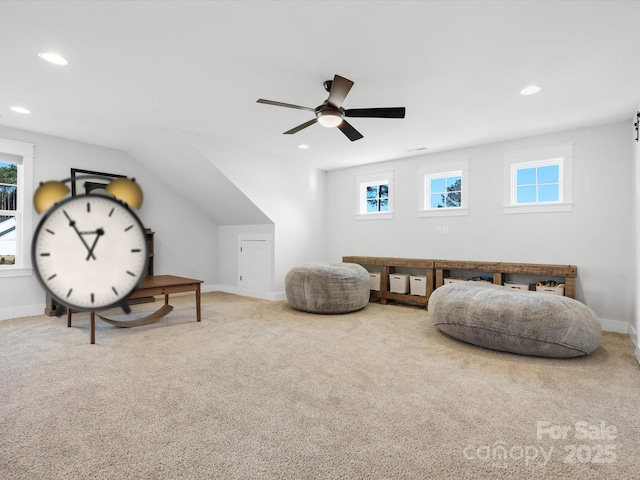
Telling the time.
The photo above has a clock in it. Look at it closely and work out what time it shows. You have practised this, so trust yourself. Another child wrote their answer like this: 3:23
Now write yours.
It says 12:55
